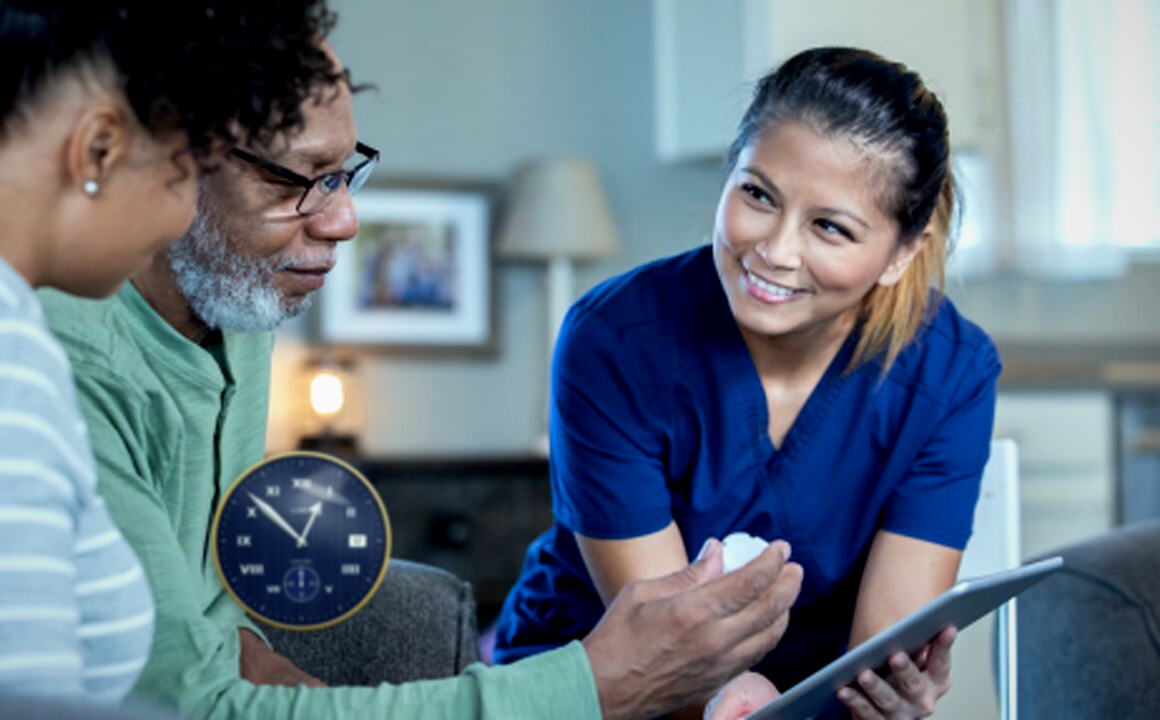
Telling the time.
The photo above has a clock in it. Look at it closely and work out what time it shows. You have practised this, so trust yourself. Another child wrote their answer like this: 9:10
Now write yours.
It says 12:52
